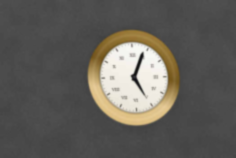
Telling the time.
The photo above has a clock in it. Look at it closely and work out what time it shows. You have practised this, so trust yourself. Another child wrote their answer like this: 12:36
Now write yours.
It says 5:04
